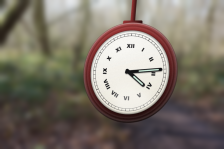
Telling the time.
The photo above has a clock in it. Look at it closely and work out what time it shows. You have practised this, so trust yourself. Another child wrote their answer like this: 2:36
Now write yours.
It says 4:14
